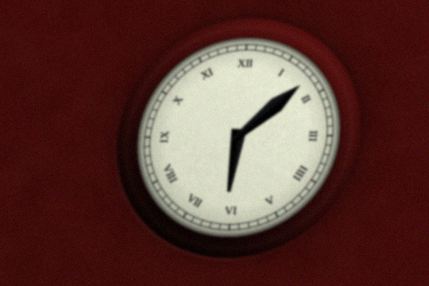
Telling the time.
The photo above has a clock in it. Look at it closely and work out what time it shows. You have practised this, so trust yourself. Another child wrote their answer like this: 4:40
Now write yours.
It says 6:08
